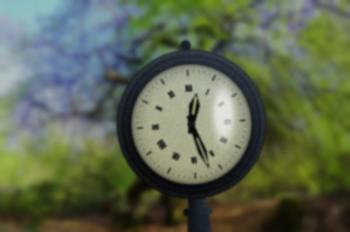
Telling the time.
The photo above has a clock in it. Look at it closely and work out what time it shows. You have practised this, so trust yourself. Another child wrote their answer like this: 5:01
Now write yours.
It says 12:27
